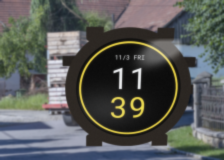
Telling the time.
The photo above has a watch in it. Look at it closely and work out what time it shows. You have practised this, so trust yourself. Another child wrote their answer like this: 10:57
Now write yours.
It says 11:39
